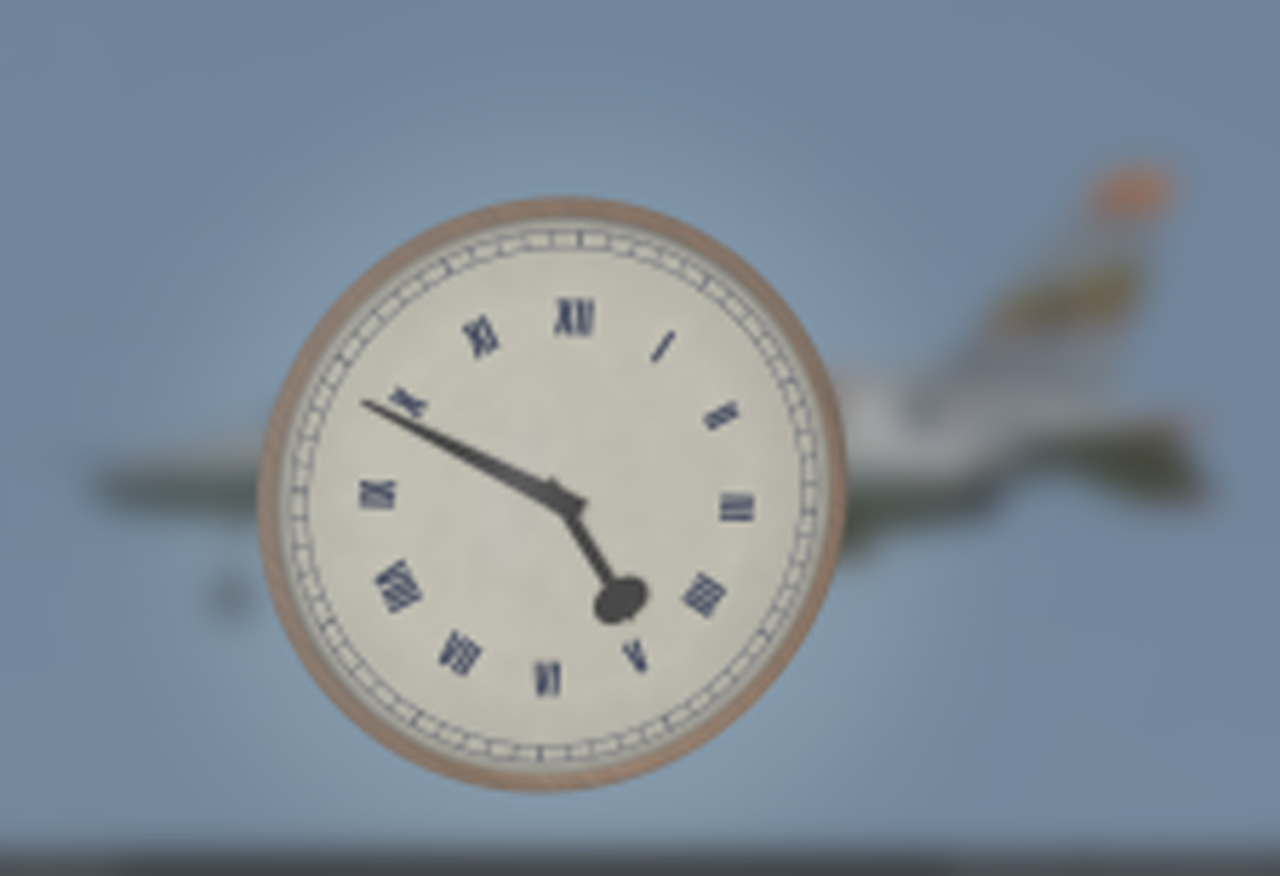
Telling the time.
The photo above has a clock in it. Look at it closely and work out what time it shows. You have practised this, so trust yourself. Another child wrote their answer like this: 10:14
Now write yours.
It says 4:49
